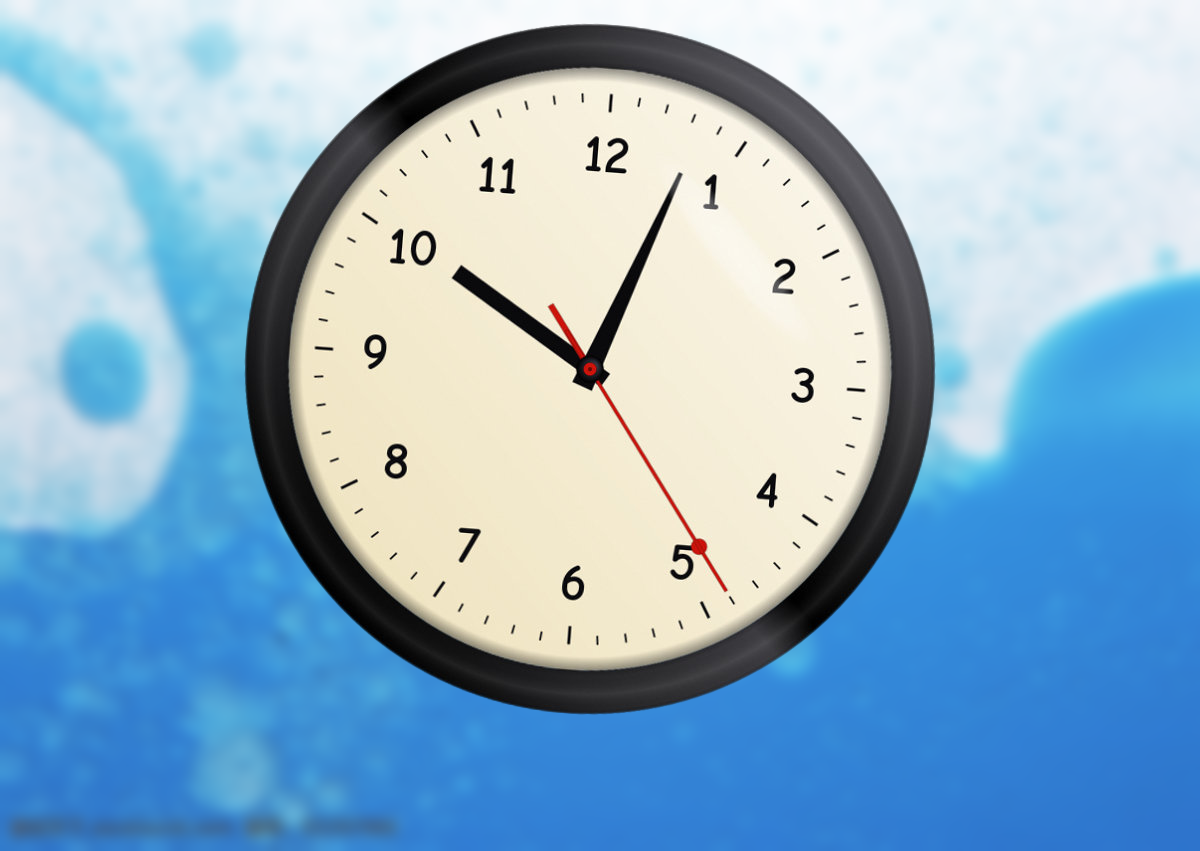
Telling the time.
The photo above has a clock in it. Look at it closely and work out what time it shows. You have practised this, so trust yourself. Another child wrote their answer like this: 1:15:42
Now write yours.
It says 10:03:24
